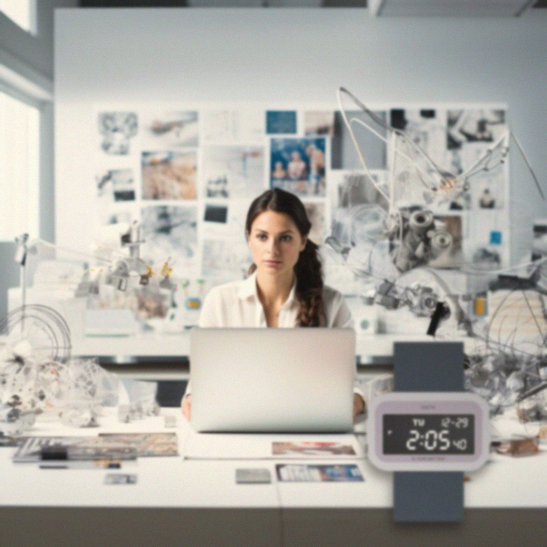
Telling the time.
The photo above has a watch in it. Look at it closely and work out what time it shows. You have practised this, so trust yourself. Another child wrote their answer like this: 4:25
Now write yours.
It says 2:05
